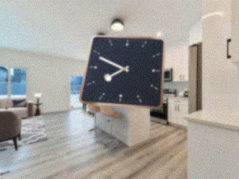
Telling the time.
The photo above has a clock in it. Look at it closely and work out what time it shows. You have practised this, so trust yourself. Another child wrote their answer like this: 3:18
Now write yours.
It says 7:49
